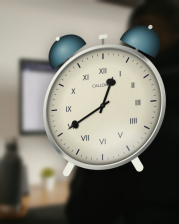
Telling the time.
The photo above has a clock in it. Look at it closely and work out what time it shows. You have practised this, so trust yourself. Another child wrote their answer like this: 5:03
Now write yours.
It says 12:40
